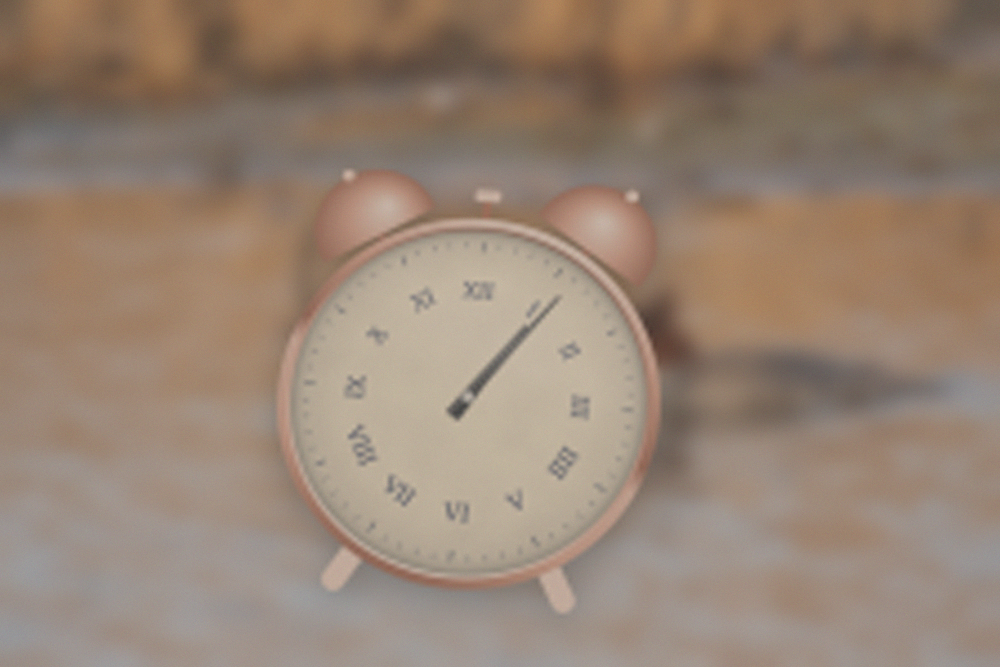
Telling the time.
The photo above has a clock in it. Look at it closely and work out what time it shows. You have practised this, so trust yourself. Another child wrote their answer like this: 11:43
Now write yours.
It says 1:06
